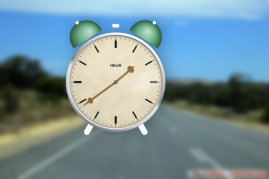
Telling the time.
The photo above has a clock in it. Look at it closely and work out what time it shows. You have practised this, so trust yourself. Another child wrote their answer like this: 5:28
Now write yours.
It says 1:39
